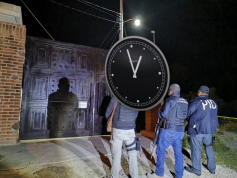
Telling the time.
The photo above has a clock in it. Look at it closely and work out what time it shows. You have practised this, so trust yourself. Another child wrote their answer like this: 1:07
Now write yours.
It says 12:58
